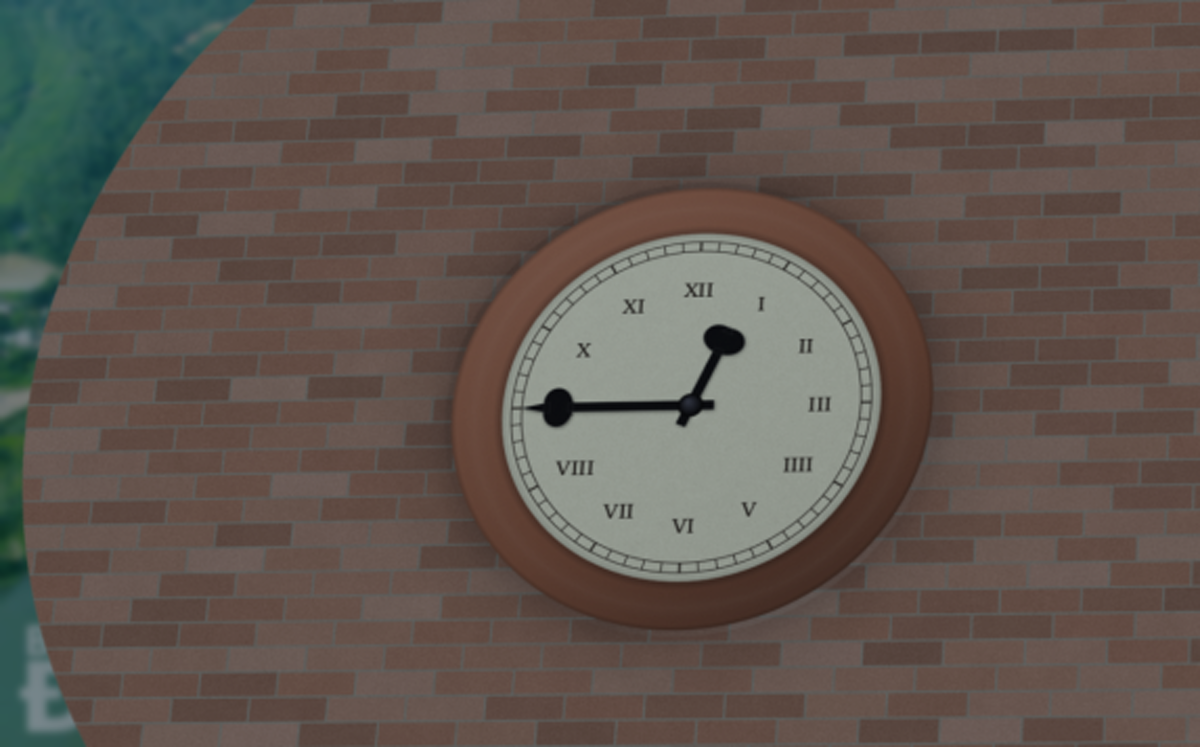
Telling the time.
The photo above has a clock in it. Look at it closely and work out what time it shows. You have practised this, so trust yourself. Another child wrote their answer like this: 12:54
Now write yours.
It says 12:45
